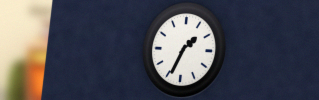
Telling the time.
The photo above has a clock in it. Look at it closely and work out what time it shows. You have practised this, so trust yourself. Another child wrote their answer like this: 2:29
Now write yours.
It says 1:34
